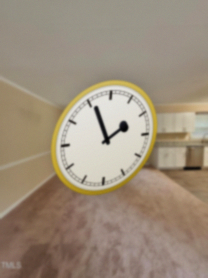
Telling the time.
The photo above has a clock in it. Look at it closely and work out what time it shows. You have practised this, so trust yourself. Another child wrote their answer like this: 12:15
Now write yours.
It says 1:56
